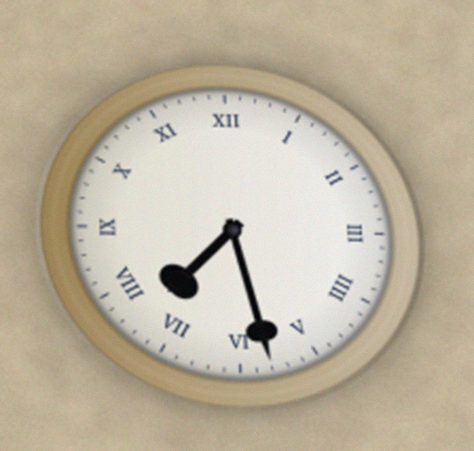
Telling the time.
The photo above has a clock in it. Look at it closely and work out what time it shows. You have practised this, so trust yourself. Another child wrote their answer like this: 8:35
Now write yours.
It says 7:28
